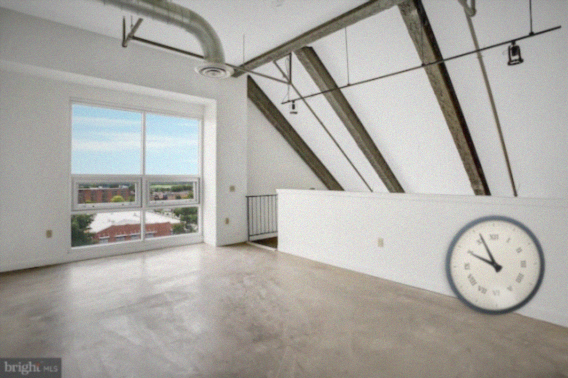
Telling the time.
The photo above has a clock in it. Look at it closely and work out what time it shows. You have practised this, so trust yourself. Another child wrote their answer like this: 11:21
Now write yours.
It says 9:56
